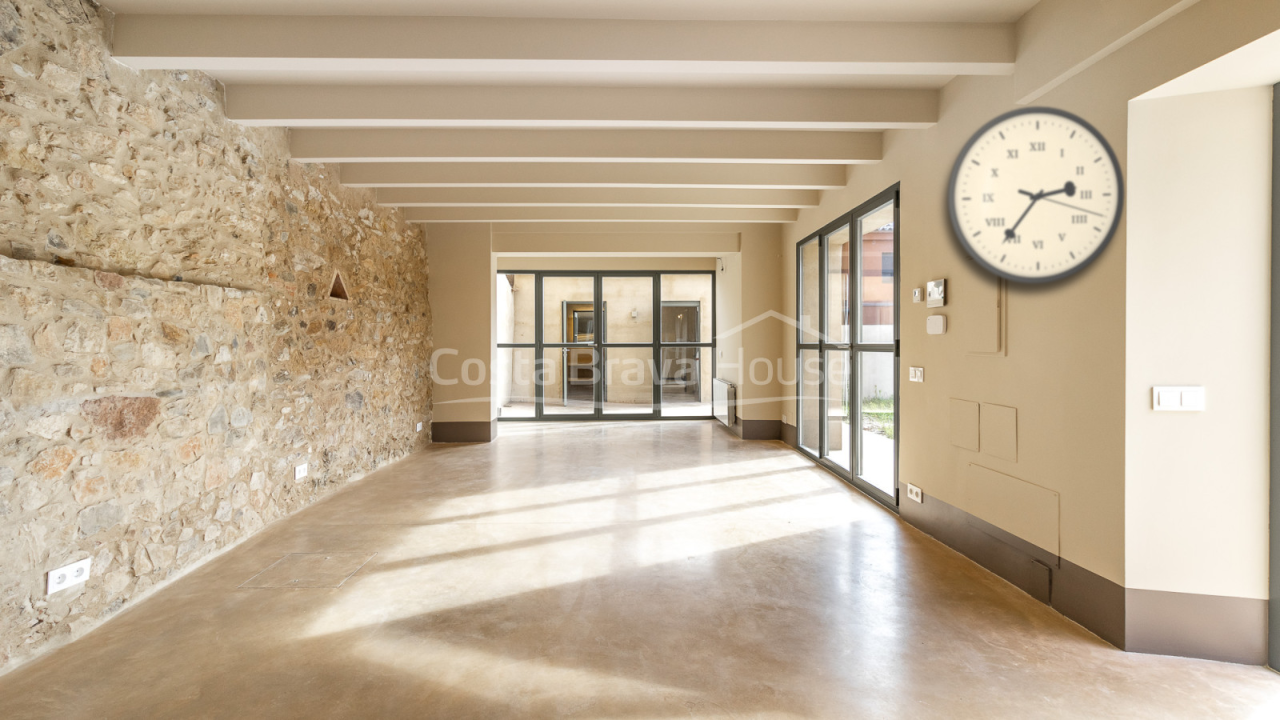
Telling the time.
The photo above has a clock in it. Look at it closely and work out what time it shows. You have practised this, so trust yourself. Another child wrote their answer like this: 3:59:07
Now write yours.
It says 2:36:18
